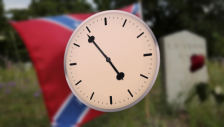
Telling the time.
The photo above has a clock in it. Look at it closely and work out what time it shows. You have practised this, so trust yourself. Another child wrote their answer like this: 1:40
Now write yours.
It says 4:54
